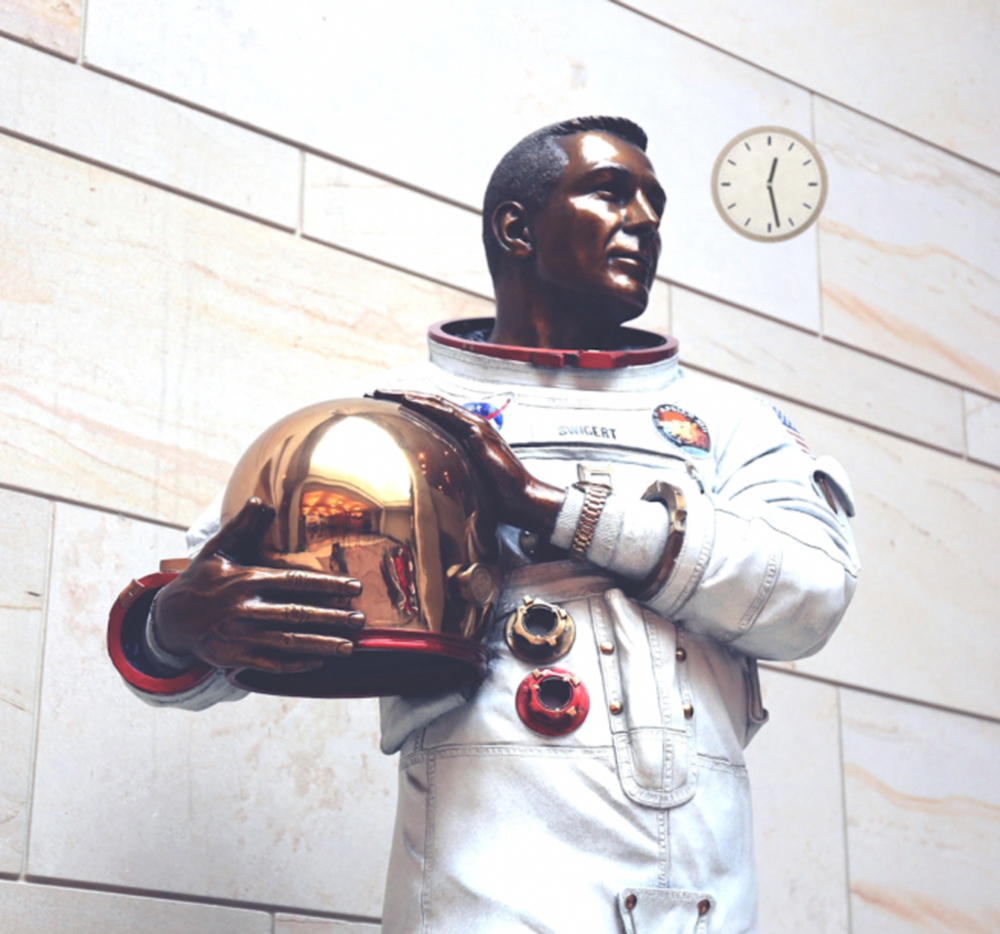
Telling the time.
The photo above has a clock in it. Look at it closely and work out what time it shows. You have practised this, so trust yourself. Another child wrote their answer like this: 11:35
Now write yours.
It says 12:28
